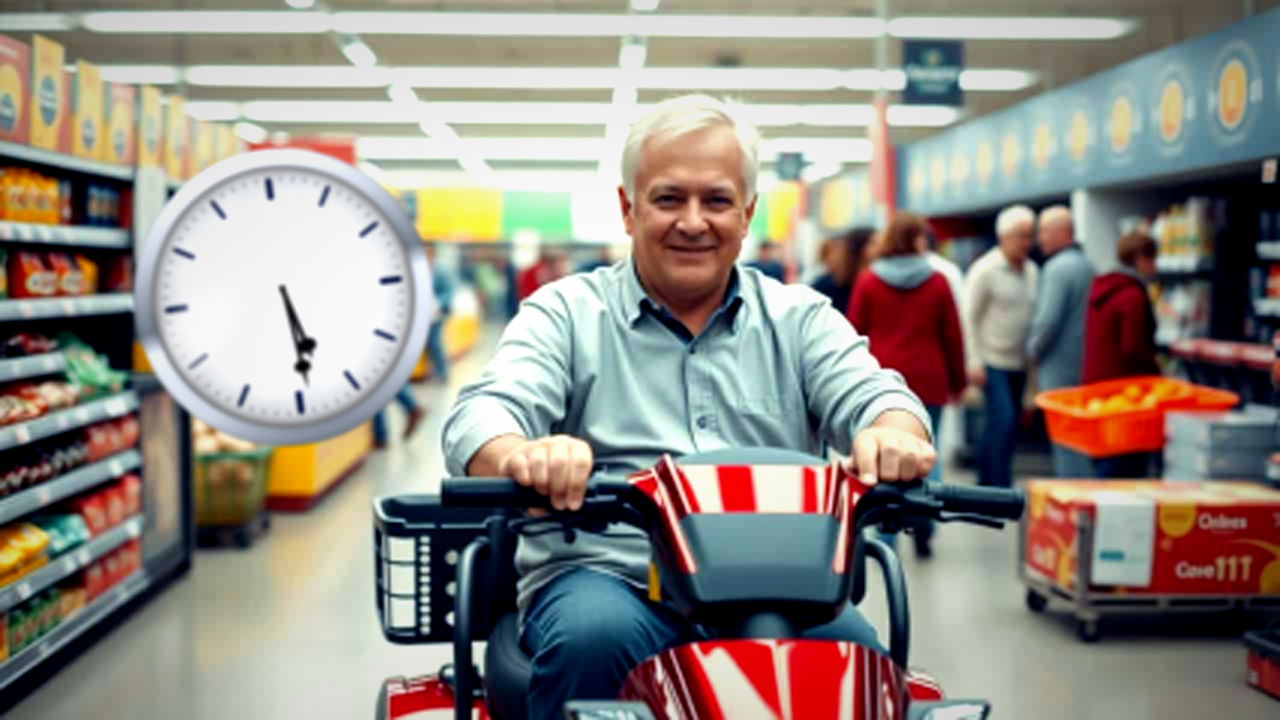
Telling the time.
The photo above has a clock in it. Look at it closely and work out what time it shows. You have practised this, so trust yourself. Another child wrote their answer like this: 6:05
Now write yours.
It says 5:29
